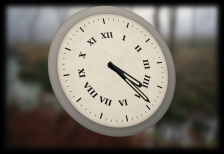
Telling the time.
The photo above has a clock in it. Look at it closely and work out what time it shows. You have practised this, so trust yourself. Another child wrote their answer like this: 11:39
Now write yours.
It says 4:24
